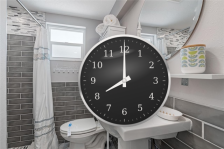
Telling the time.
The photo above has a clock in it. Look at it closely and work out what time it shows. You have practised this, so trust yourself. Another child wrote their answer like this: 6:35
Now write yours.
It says 8:00
